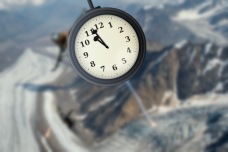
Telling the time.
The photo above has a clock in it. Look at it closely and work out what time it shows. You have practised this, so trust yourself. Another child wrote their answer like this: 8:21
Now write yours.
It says 10:57
